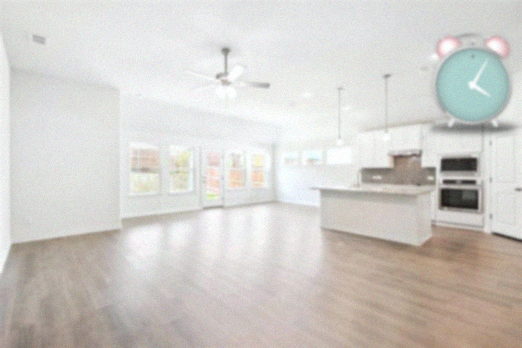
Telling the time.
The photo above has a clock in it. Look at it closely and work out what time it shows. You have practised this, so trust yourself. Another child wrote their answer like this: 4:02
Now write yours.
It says 4:05
